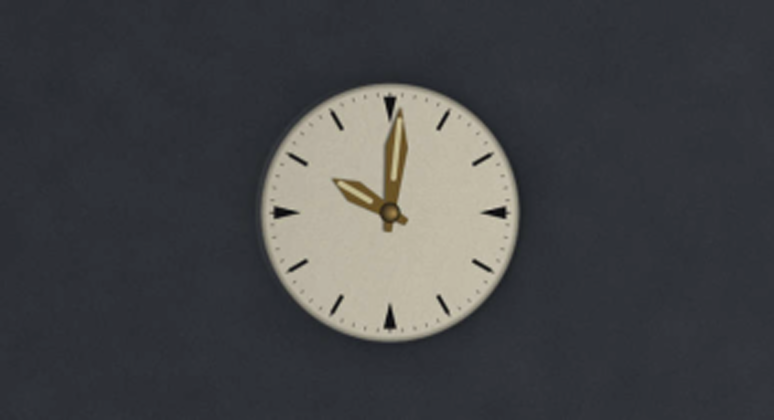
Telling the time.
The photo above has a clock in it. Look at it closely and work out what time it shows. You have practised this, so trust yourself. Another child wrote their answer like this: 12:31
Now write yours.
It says 10:01
